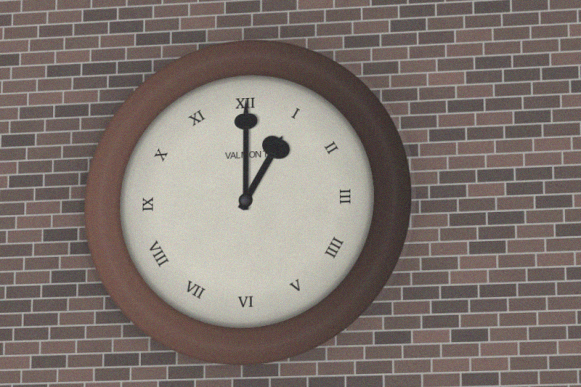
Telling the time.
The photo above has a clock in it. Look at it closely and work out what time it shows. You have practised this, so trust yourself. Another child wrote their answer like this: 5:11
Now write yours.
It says 1:00
